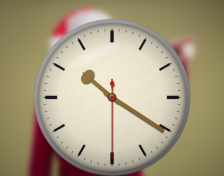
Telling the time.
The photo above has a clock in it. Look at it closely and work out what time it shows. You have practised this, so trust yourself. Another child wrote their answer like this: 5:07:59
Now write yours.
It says 10:20:30
